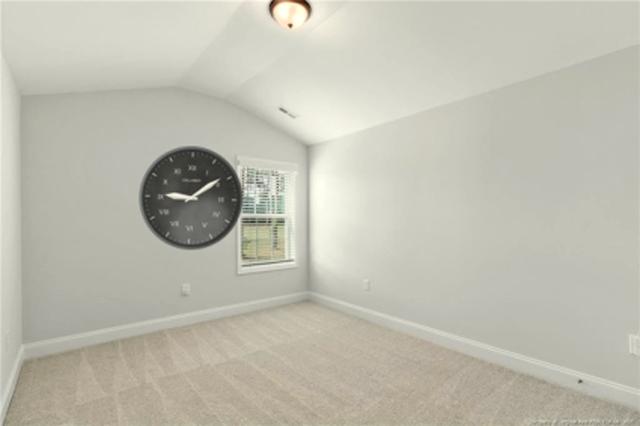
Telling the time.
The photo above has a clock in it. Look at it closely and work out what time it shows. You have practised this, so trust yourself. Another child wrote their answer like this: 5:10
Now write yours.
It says 9:09
